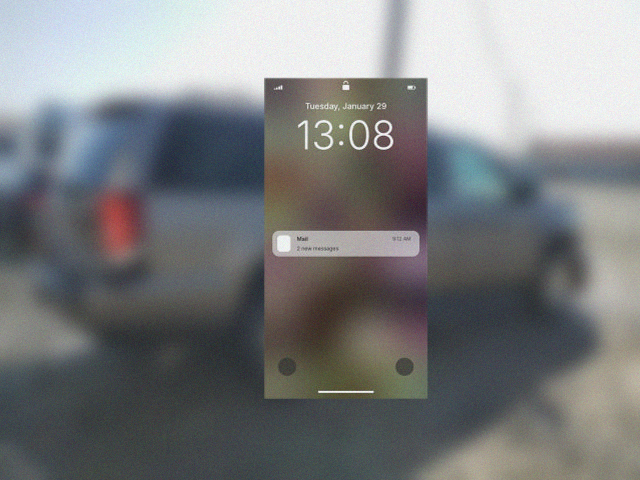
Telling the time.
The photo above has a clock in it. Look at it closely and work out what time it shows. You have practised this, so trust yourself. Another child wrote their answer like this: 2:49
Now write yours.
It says 13:08
